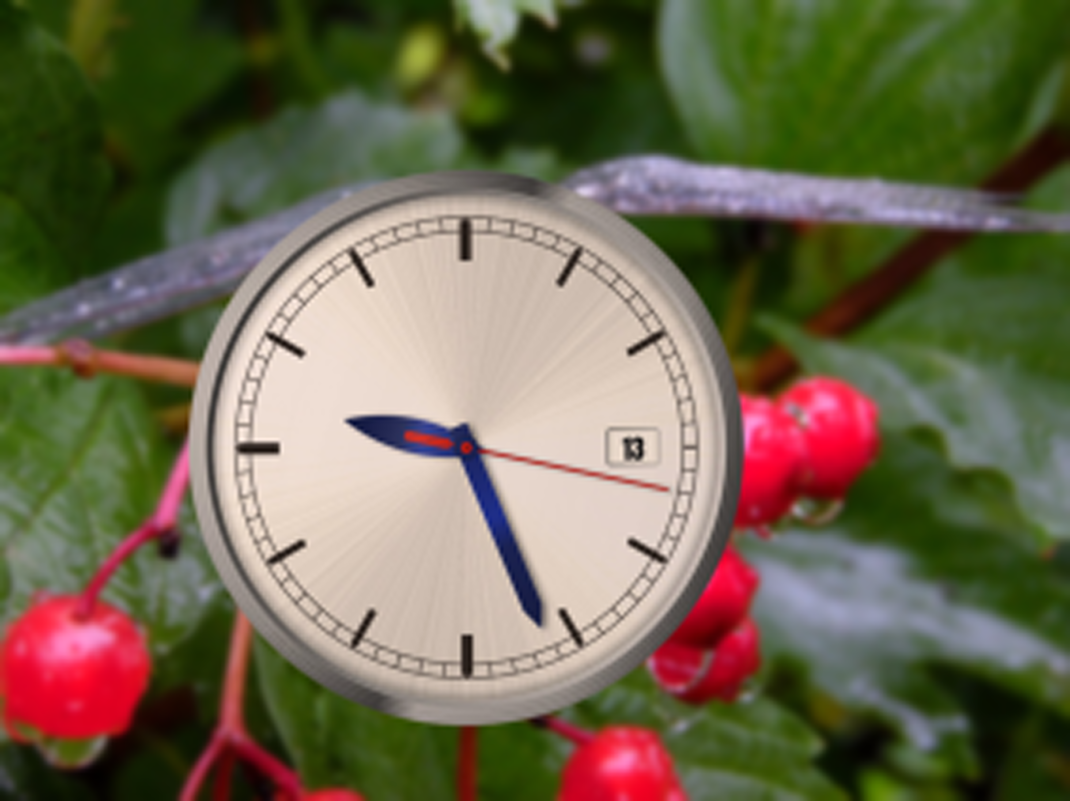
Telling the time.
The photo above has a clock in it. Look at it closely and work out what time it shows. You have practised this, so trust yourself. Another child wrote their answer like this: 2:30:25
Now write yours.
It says 9:26:17
